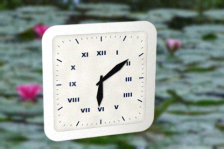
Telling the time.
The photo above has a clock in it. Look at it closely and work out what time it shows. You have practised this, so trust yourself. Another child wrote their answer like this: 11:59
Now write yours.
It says 6:09
